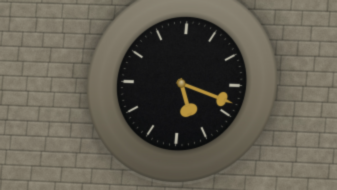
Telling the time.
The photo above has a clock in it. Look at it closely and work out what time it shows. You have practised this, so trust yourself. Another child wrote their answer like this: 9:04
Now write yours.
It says 5:18
